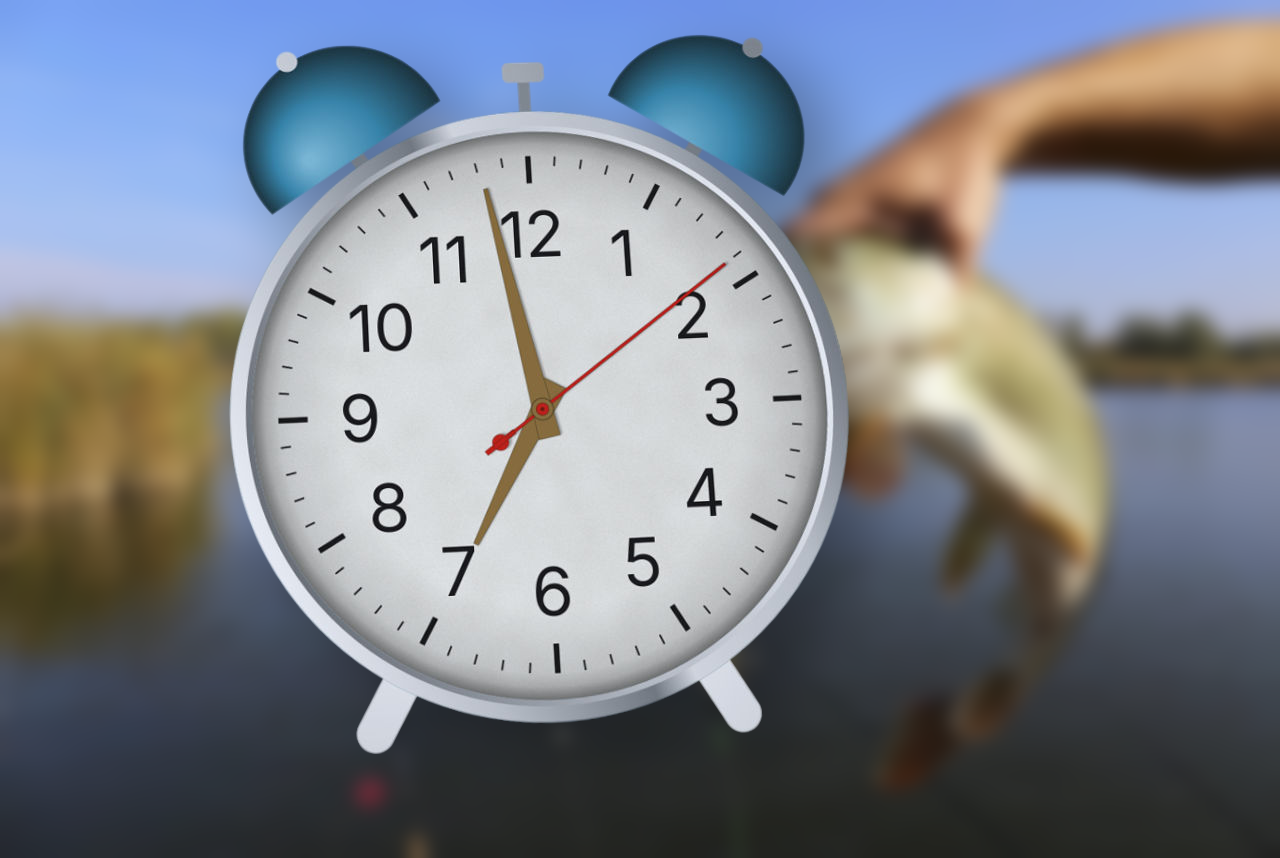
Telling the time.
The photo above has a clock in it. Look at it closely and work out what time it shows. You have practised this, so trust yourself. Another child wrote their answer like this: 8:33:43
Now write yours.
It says 6:58:09
